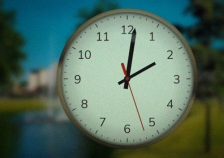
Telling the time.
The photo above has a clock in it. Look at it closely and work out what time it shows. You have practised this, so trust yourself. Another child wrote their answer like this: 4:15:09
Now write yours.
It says 2:01:27
